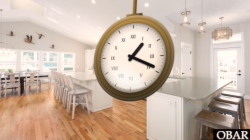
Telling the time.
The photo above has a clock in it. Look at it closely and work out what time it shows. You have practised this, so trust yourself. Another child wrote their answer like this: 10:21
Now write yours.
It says 1:19
